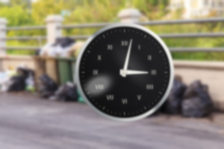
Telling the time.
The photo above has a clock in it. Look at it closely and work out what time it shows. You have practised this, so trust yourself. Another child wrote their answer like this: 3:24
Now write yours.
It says 3:02
